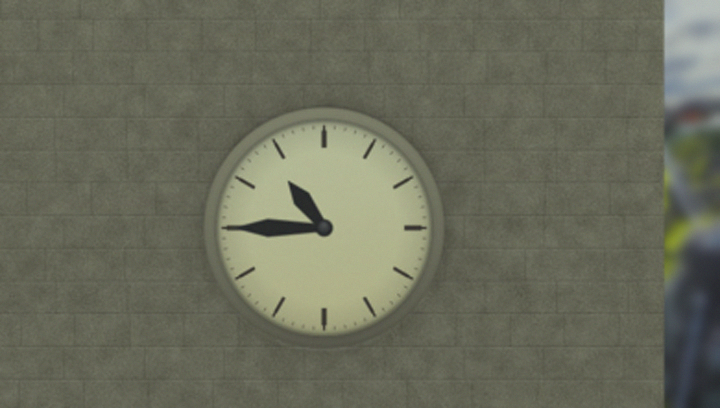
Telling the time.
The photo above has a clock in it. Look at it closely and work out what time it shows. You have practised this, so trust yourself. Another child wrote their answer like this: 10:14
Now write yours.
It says 10:45
